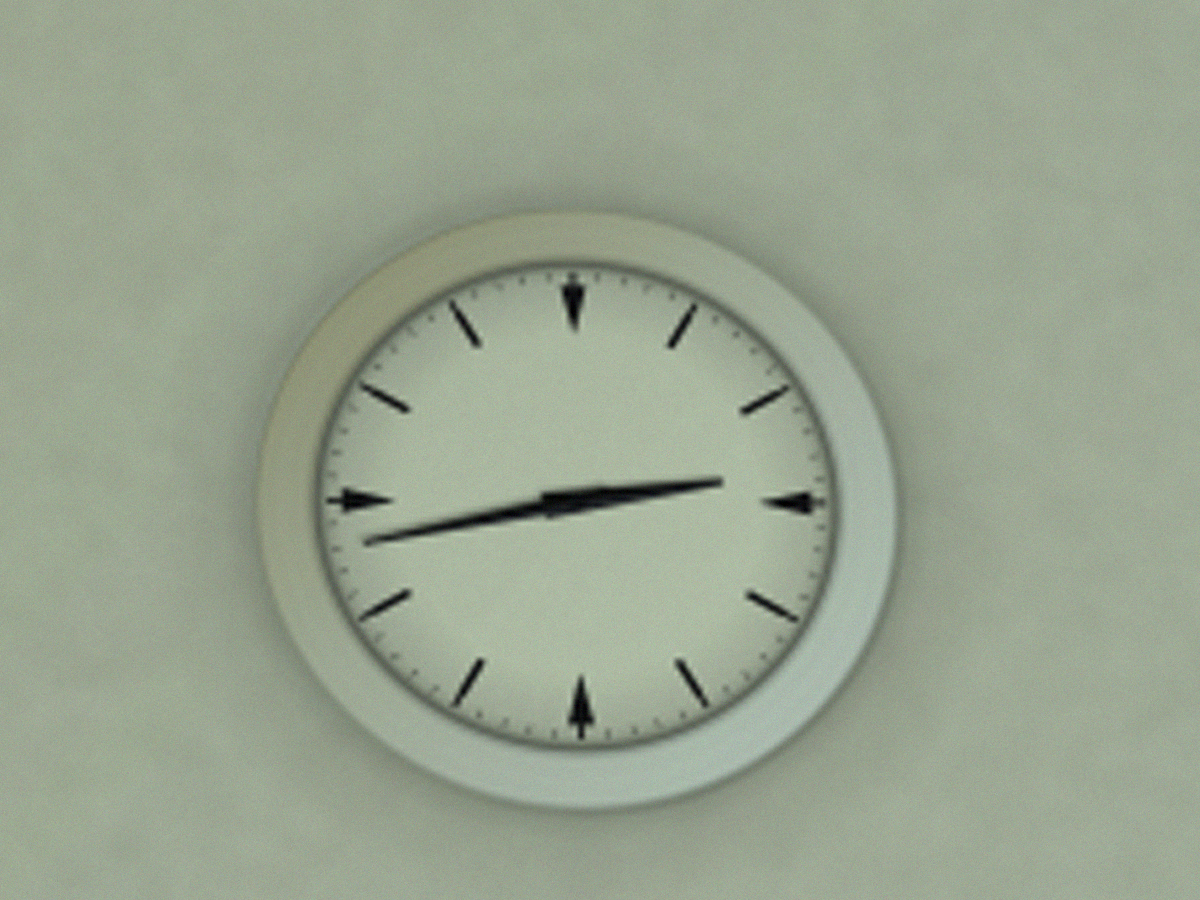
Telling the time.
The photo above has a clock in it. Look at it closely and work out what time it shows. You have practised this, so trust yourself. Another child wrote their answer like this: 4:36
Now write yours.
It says 2:43
